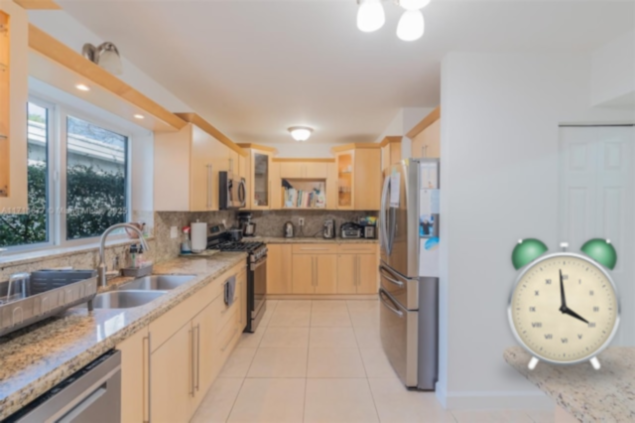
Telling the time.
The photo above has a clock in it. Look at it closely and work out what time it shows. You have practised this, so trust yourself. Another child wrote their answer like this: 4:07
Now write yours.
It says 3:59
